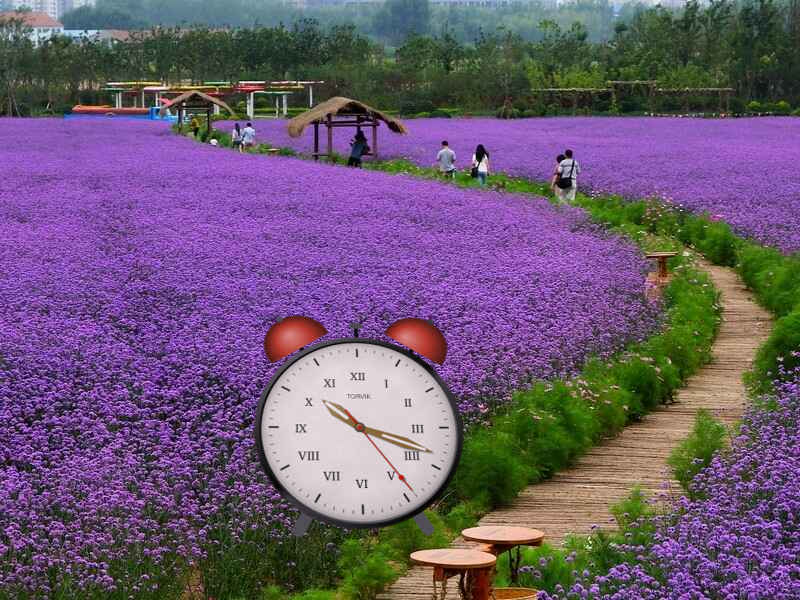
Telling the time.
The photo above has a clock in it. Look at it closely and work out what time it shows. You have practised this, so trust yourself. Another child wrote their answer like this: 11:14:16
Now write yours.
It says 10:18:24
